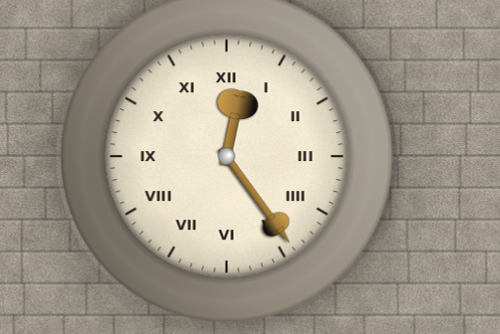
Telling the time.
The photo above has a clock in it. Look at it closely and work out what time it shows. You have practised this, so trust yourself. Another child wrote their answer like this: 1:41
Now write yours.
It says 12:24
